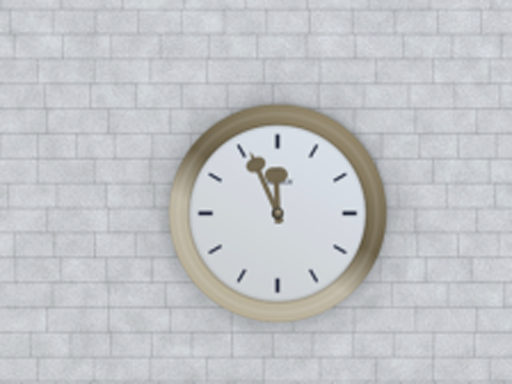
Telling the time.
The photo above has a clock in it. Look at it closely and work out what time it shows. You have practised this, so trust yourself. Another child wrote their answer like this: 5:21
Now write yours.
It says 11:56
